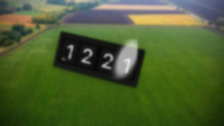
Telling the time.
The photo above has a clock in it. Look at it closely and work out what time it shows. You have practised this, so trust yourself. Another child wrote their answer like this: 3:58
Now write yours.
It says 12:21
